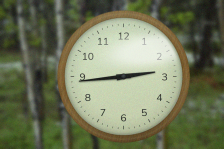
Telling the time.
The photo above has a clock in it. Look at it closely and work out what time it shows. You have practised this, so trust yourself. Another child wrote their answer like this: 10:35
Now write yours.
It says 2:44
